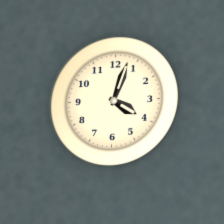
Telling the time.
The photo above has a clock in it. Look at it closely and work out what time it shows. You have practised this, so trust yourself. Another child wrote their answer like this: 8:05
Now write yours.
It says 4:03
